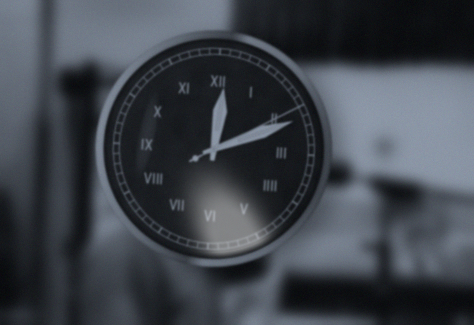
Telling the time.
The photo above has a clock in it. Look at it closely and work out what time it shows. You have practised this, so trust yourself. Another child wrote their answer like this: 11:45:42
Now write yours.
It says 12:11:10
